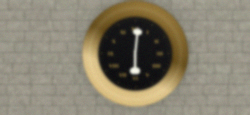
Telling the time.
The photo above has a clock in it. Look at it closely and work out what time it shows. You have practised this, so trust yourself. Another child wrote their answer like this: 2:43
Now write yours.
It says 6:01
